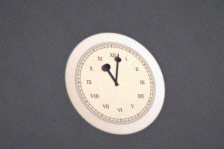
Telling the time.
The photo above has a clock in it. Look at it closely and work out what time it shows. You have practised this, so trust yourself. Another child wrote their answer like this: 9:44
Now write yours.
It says 11:02
